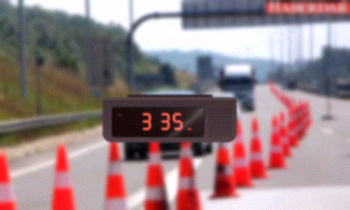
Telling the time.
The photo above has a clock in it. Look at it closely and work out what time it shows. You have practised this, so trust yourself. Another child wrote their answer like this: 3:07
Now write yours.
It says 3:35
